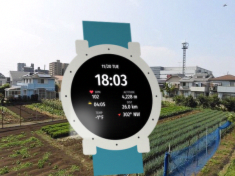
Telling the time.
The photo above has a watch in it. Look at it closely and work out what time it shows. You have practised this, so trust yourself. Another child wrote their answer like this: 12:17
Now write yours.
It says 18:03
